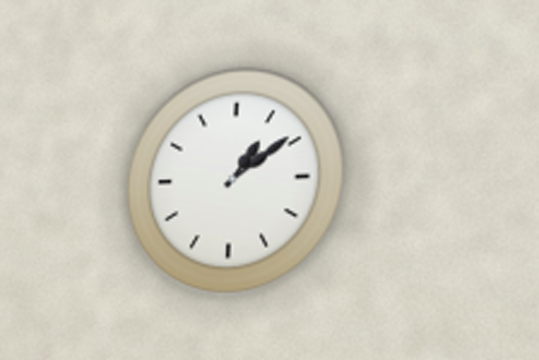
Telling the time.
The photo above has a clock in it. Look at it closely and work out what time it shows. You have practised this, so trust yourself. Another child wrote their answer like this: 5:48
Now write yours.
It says 1:09
